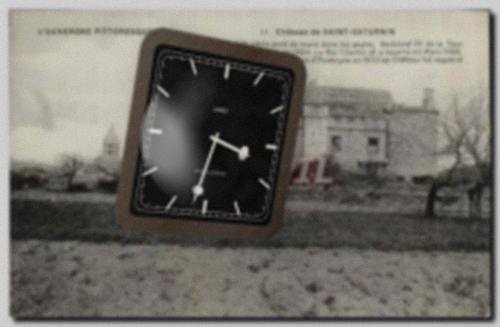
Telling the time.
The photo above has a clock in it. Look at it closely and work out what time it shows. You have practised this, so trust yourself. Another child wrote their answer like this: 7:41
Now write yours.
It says 3:32
